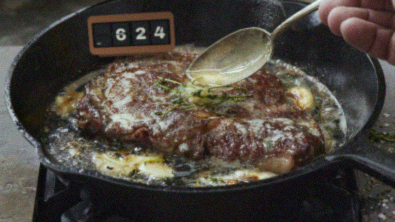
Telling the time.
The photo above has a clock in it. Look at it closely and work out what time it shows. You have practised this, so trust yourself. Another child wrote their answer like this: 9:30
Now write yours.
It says 6:24
